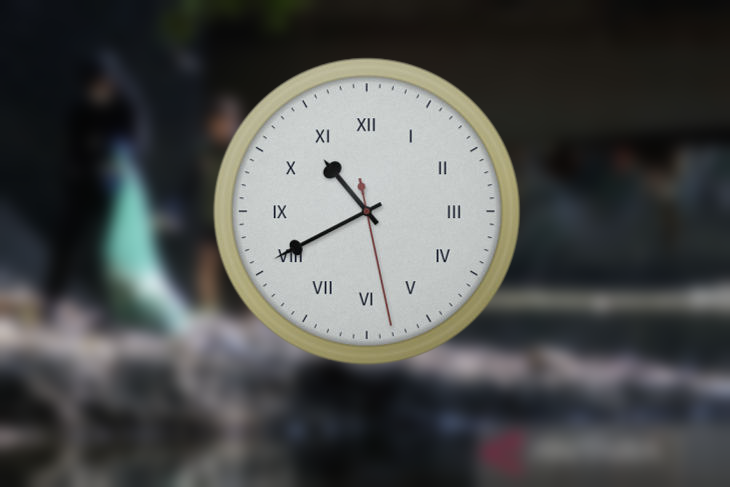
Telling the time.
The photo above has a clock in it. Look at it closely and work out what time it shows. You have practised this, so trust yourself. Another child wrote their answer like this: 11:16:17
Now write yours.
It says 10:40:28
